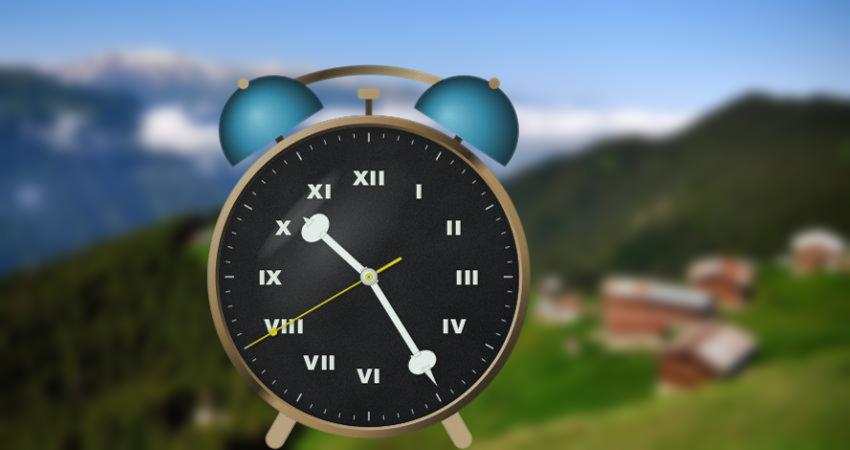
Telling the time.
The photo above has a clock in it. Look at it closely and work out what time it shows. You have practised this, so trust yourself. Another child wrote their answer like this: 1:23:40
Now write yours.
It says 10:24:40
